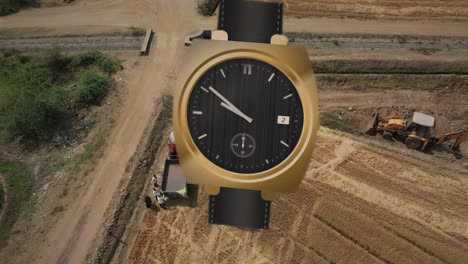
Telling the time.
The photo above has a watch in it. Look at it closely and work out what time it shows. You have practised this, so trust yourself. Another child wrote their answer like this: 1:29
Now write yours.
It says 9:51
